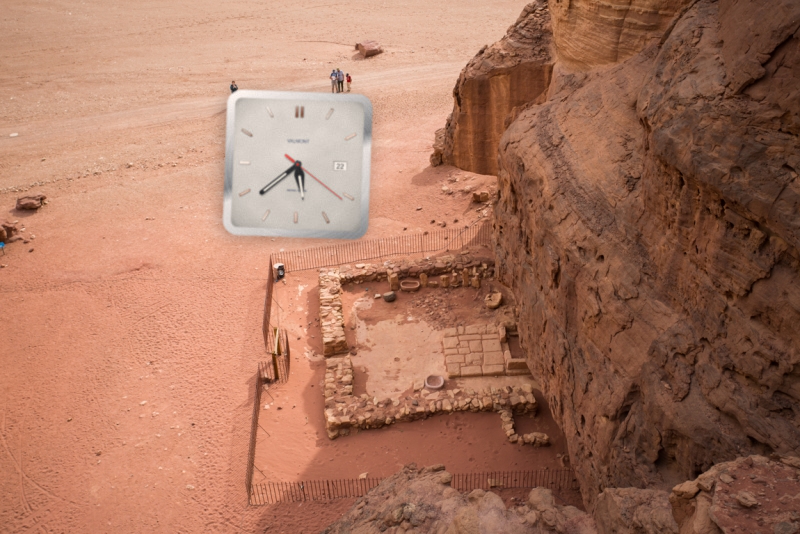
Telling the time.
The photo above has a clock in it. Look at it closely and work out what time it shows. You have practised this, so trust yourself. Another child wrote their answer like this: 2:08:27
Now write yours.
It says 5:38:21
